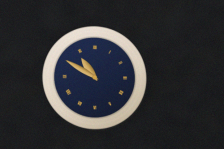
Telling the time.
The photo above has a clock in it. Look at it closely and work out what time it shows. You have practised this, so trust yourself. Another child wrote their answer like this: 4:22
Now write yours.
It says 10:50
